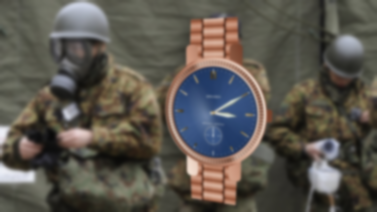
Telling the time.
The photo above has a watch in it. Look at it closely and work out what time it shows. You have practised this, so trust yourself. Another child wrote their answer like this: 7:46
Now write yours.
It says 3:10
